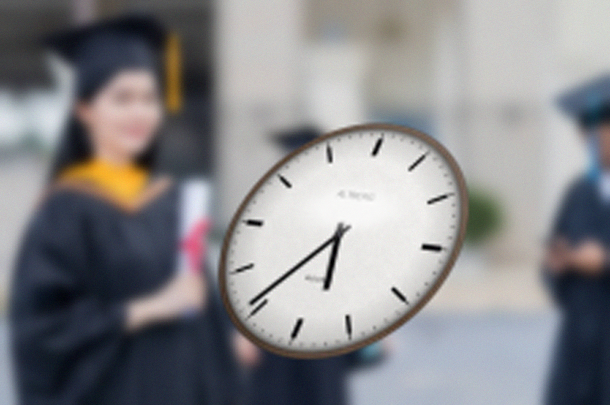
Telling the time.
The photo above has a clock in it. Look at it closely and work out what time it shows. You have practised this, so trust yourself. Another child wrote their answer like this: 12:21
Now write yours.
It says 5:36
